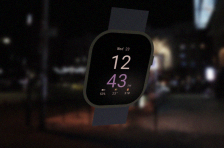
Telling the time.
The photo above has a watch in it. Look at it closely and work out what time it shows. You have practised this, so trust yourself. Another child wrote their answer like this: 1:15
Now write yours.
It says 12:43
